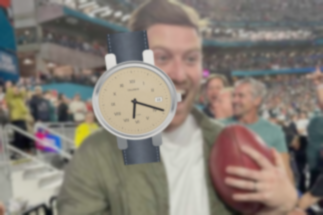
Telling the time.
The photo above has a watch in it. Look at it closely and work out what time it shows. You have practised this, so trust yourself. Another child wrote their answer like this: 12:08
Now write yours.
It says 6:19
